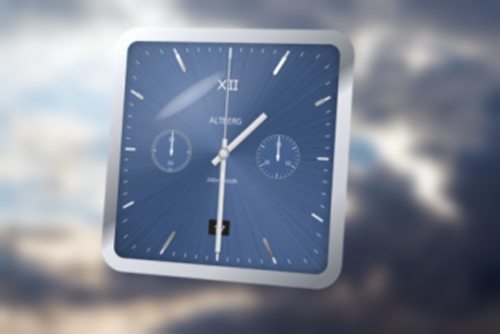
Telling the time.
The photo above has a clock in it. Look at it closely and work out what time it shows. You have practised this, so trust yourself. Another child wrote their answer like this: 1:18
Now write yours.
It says 1:30
